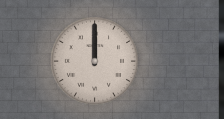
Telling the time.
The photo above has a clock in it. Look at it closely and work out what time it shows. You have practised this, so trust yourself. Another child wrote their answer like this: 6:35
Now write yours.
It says 12:00
